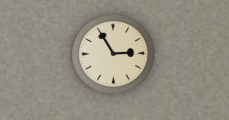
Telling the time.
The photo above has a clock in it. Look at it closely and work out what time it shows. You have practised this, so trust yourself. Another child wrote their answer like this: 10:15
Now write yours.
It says 2:55
